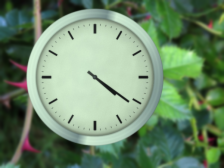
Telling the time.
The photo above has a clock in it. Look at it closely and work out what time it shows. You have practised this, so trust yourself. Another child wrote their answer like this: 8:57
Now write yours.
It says 4:21
